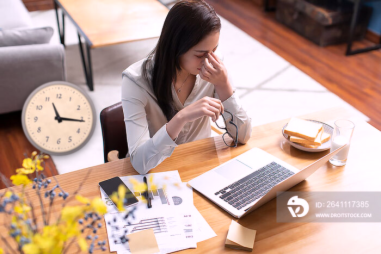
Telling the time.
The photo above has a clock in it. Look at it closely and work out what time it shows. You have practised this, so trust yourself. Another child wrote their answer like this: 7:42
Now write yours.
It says 11:16
